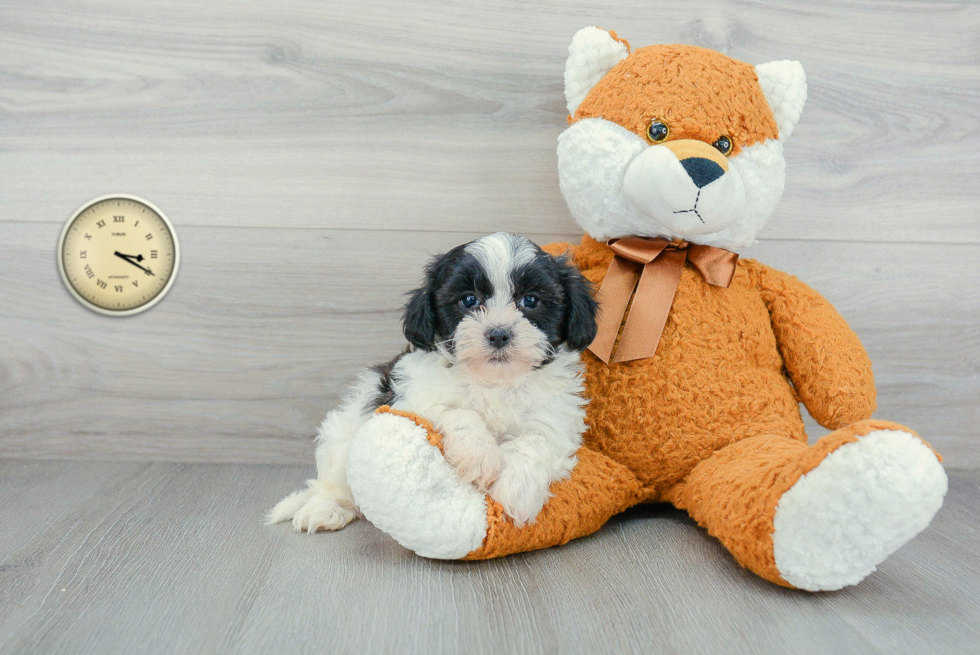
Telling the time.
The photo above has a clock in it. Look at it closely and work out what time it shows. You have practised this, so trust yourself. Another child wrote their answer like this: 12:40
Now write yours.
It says 3:20
